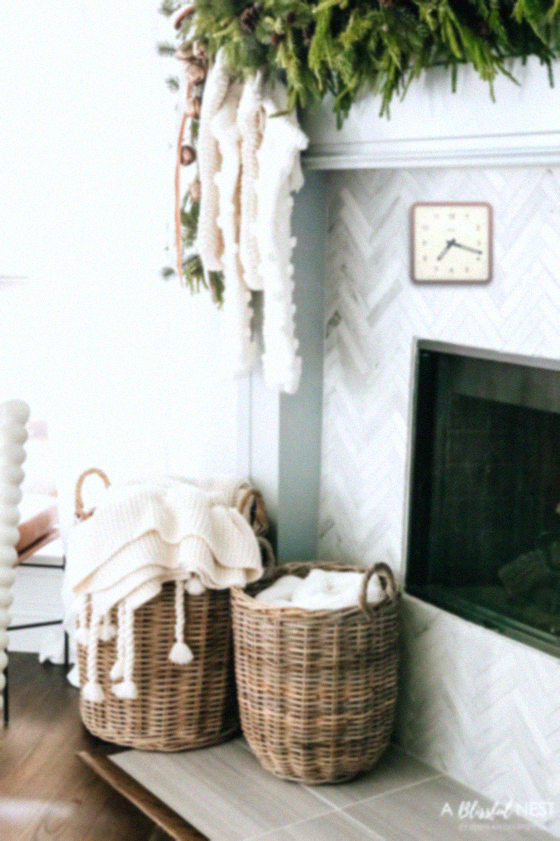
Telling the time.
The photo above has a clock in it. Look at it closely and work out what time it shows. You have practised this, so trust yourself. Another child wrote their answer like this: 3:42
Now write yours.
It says 7:18
